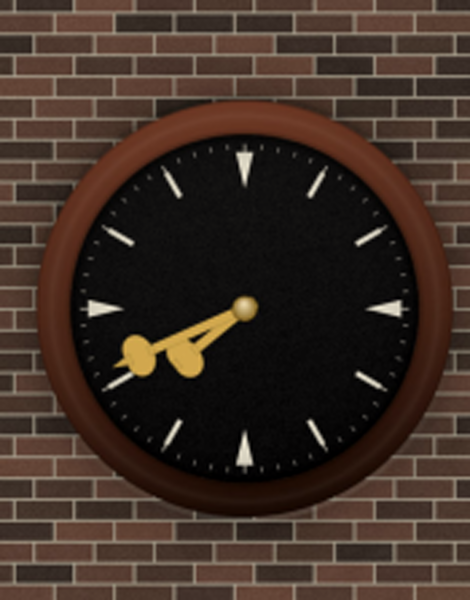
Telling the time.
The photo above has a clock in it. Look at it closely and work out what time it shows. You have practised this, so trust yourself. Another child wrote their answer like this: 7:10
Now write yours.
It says 7:41
